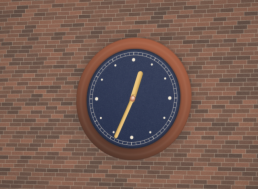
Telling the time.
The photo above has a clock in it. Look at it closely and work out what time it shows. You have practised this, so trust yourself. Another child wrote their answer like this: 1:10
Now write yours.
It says 12:34
